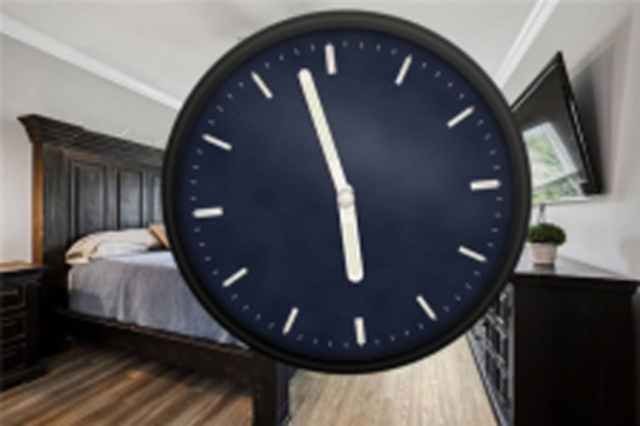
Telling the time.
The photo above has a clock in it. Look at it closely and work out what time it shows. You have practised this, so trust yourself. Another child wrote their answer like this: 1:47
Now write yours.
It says 5:58
